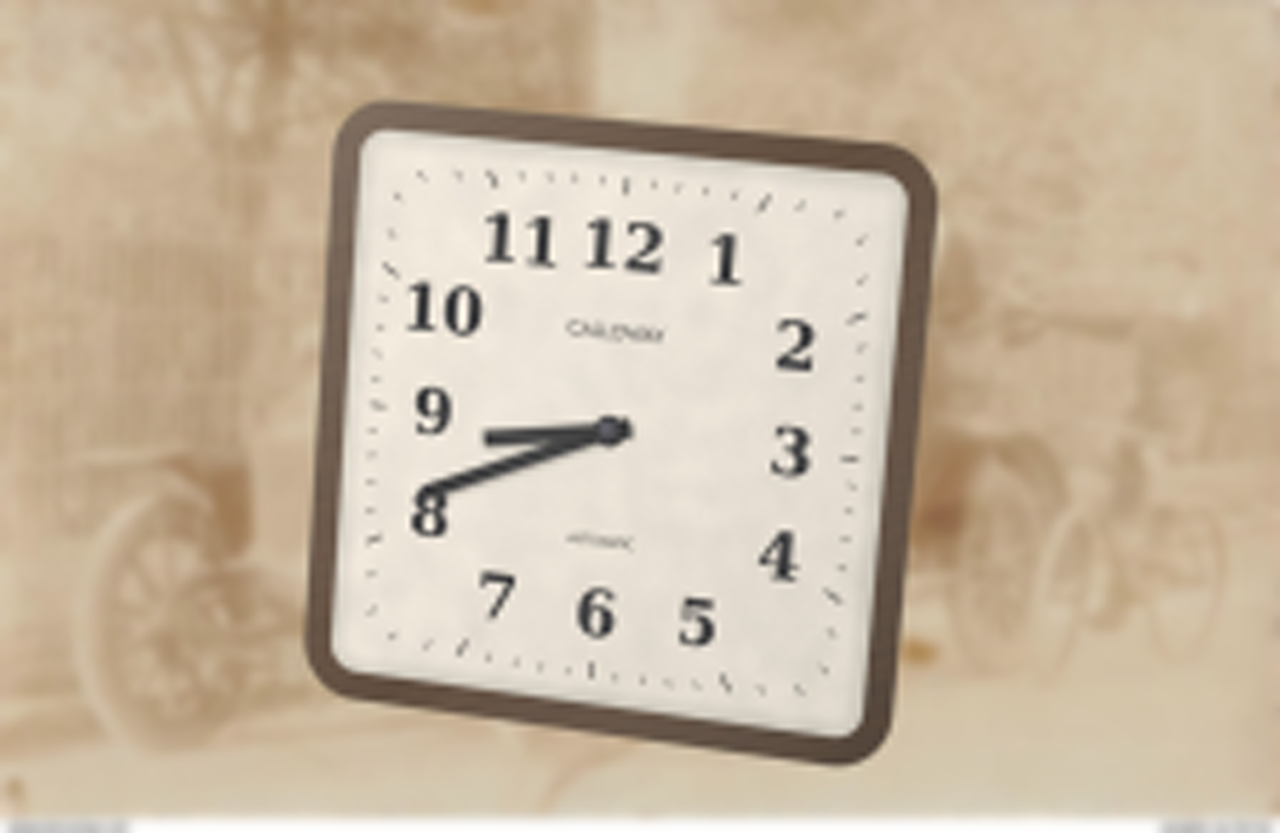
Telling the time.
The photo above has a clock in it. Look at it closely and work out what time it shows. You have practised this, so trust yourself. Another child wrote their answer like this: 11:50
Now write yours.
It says 8:41
